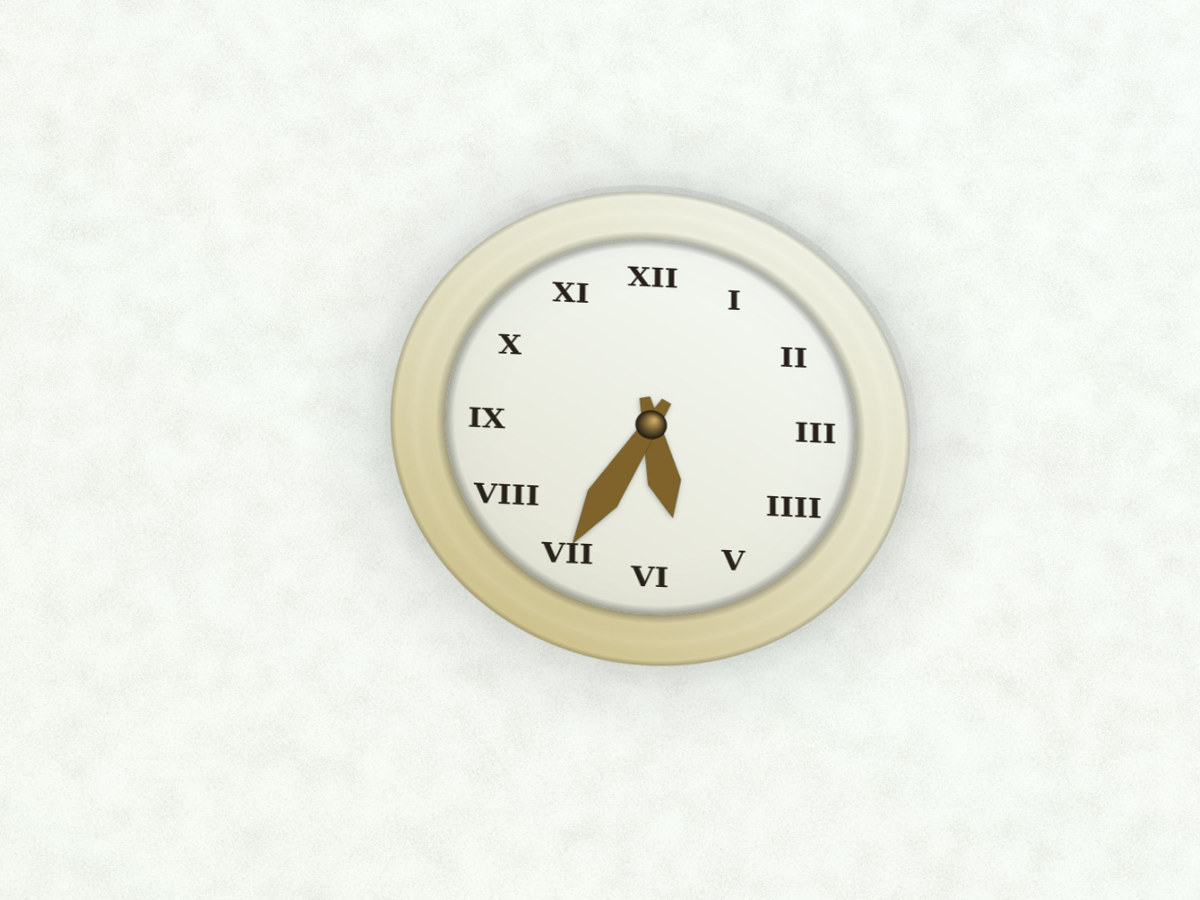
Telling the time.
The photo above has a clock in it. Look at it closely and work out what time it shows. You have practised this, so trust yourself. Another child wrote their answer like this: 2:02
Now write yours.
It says 5:35
